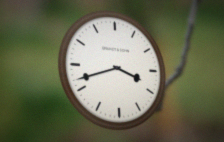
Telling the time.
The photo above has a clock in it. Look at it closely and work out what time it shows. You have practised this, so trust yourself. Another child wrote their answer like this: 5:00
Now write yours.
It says 3:42
